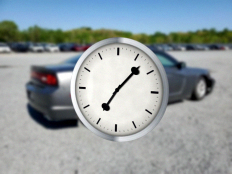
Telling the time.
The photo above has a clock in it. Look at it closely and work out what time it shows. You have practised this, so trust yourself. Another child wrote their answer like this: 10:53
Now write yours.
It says 7:07
